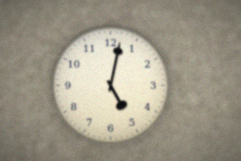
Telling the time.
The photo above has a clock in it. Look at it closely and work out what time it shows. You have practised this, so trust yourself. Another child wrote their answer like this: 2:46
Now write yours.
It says 5:02
